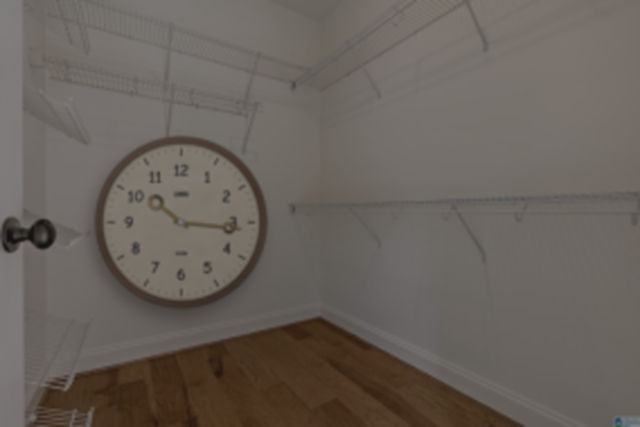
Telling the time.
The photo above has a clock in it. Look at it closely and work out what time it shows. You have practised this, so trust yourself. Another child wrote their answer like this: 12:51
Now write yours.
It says 10:16
